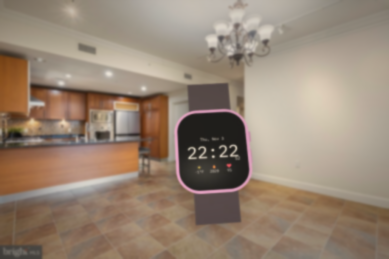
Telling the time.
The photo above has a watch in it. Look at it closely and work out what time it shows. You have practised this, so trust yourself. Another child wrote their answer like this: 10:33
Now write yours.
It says 22:22
